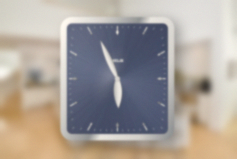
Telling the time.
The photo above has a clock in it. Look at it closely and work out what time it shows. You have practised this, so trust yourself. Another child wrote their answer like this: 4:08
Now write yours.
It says 5:56
